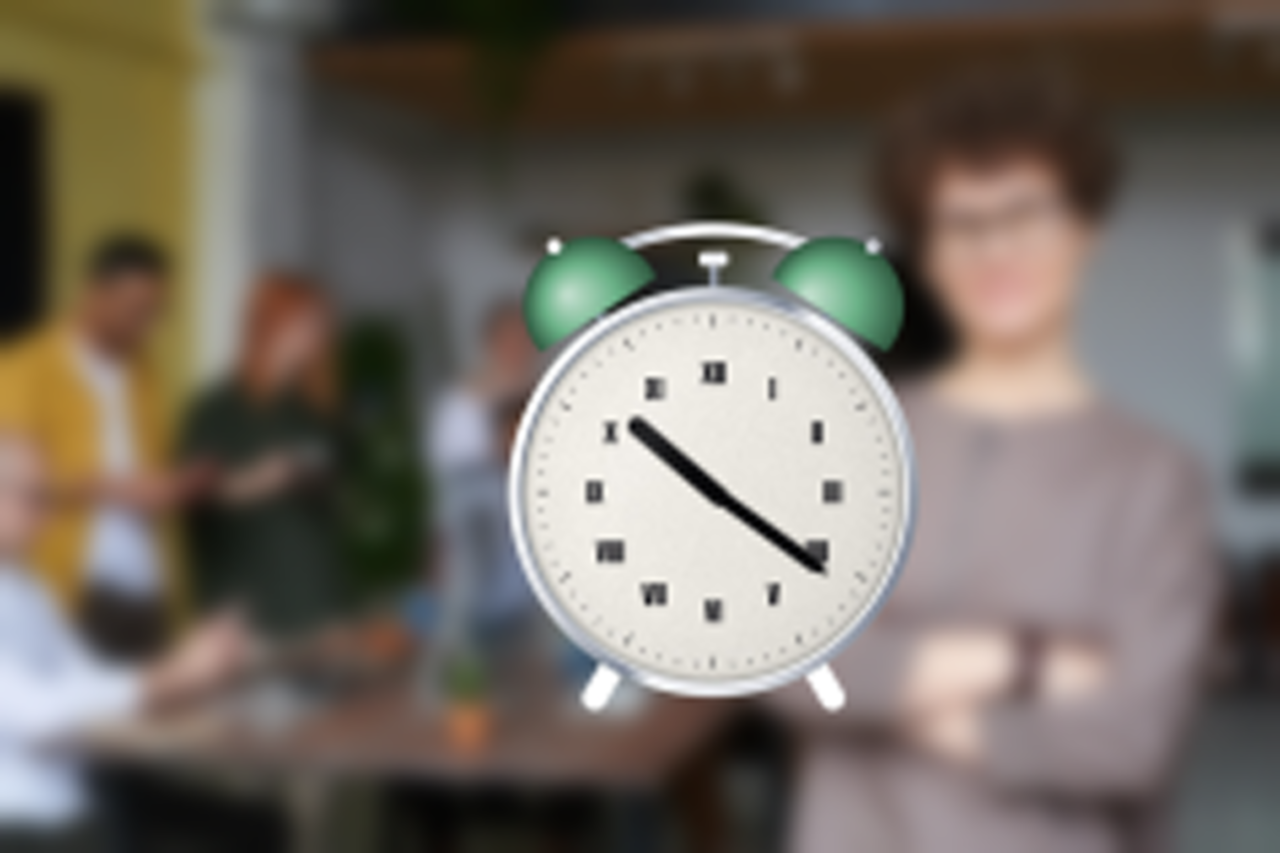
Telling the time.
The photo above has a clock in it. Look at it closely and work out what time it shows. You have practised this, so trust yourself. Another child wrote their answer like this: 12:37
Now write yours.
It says 10:21
